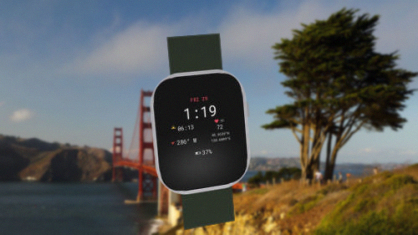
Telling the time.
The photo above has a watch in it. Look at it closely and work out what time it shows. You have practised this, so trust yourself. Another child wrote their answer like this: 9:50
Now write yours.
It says 1:19
